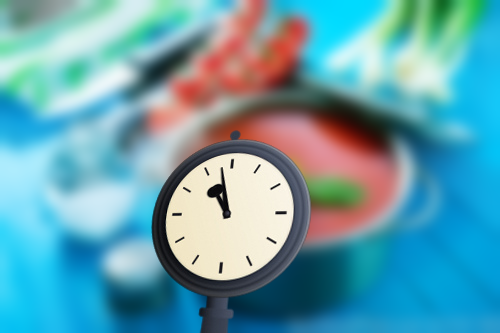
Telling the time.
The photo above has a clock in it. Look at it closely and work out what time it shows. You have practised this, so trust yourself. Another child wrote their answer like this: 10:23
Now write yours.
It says 10:58
